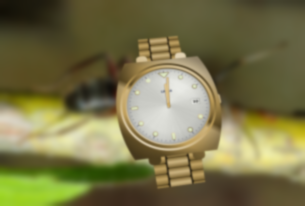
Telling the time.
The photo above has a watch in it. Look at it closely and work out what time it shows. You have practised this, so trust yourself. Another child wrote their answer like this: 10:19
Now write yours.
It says 12:01
